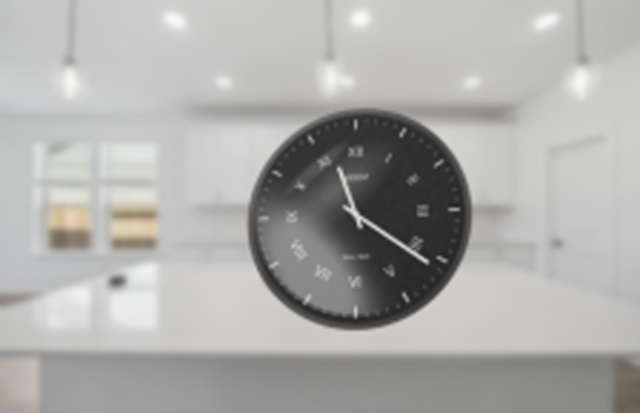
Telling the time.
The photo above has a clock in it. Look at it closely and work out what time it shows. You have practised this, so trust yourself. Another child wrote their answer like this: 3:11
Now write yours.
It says 11:21
